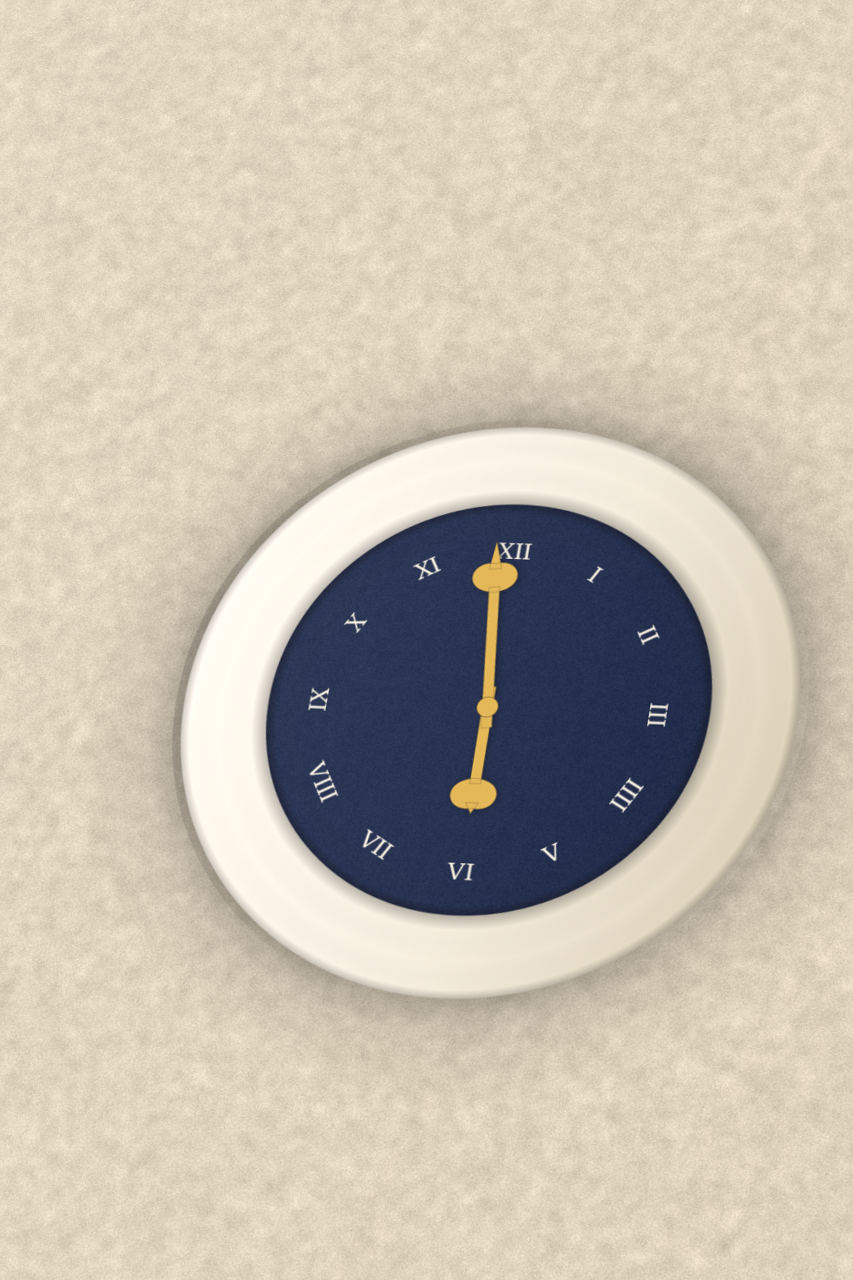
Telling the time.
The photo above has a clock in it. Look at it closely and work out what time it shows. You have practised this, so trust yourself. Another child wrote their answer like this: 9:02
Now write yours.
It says 5:59
